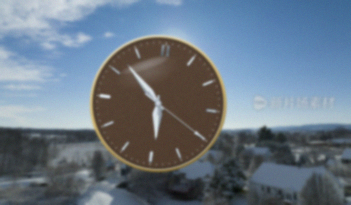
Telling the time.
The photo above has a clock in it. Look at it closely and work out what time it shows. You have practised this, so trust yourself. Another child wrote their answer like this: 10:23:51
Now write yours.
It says 5:52:20
